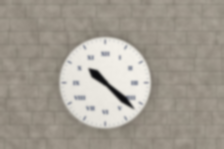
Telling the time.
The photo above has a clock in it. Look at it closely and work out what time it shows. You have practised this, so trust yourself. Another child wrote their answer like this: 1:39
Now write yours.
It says 10:22
